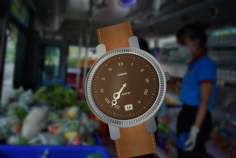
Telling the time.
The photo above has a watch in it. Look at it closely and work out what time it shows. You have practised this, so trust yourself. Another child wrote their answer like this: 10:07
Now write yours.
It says 7:37
